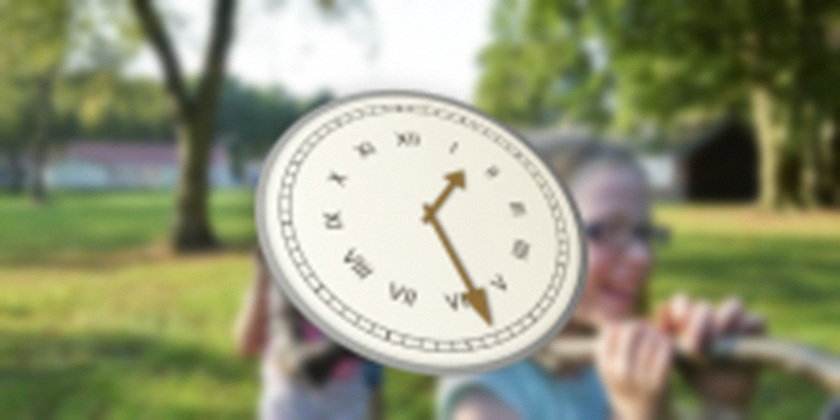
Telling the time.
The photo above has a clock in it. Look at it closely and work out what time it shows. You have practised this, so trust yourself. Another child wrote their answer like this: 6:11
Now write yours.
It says 1:28
